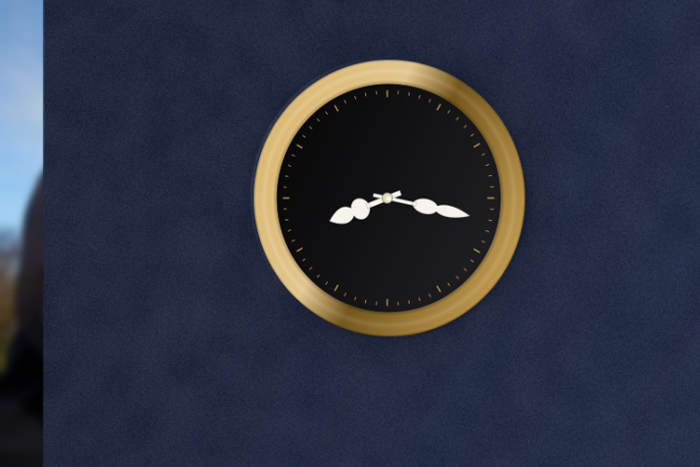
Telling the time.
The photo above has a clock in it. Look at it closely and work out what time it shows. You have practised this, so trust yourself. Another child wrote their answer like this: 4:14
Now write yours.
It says 8:17
